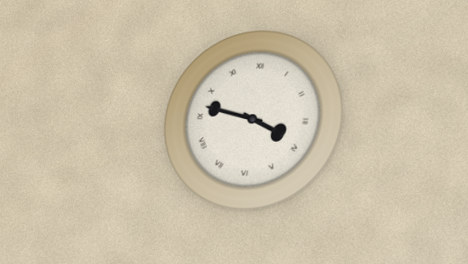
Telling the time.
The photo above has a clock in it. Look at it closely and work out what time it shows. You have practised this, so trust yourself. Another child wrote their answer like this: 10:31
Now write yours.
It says 3:47
